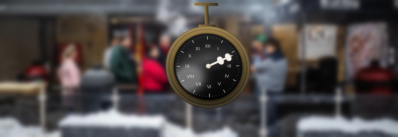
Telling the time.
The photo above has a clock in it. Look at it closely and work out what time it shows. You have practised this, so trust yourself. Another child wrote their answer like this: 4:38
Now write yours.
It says 2:11
